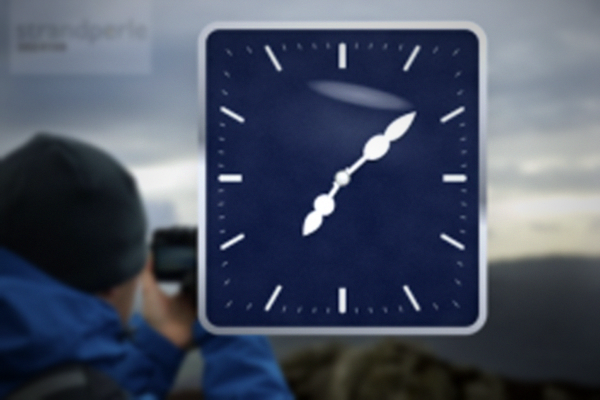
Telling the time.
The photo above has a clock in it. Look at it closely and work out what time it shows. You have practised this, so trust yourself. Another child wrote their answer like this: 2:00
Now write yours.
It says 7:08
